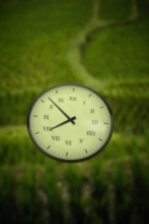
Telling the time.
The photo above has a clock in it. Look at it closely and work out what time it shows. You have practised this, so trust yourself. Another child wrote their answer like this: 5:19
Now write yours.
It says 7:52
